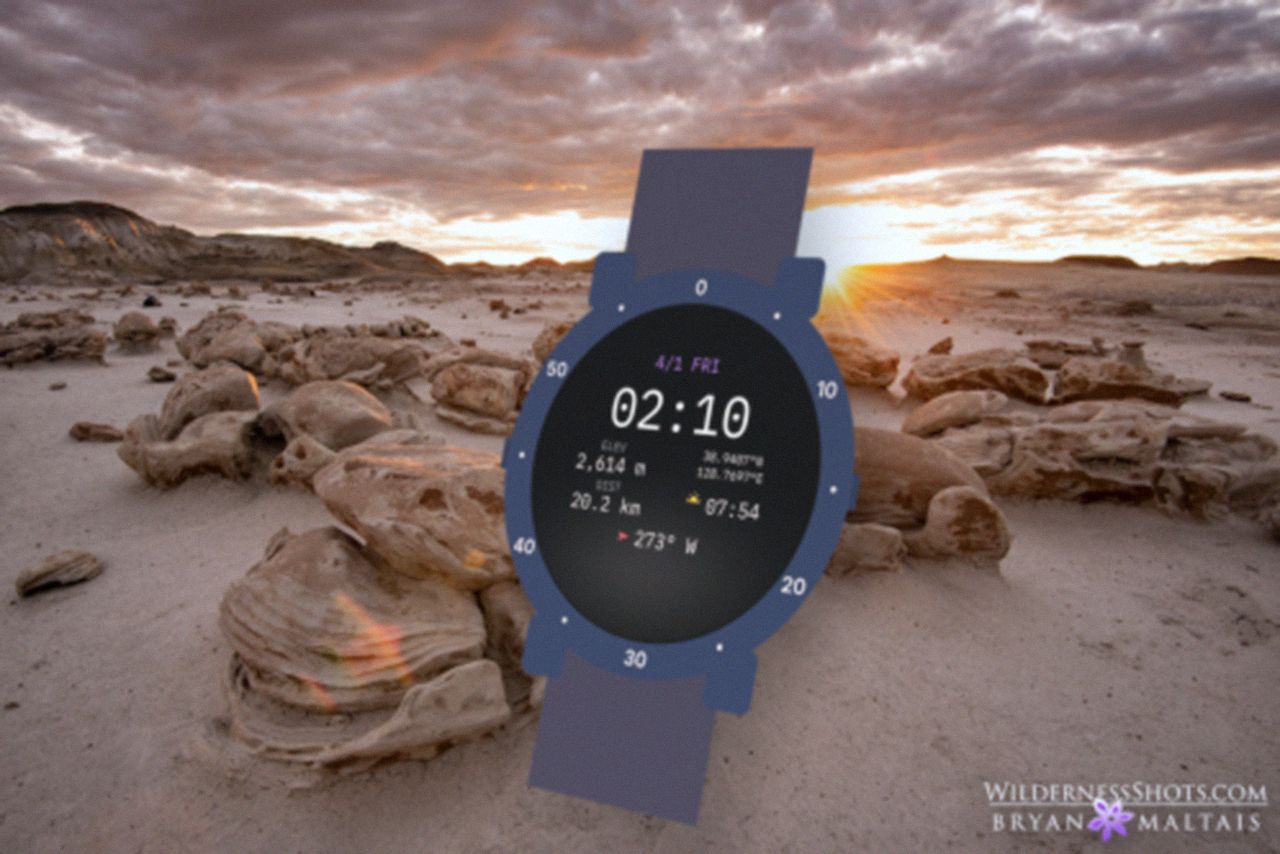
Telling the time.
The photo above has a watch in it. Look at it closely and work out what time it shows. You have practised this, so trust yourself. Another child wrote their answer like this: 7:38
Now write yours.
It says 2:10
